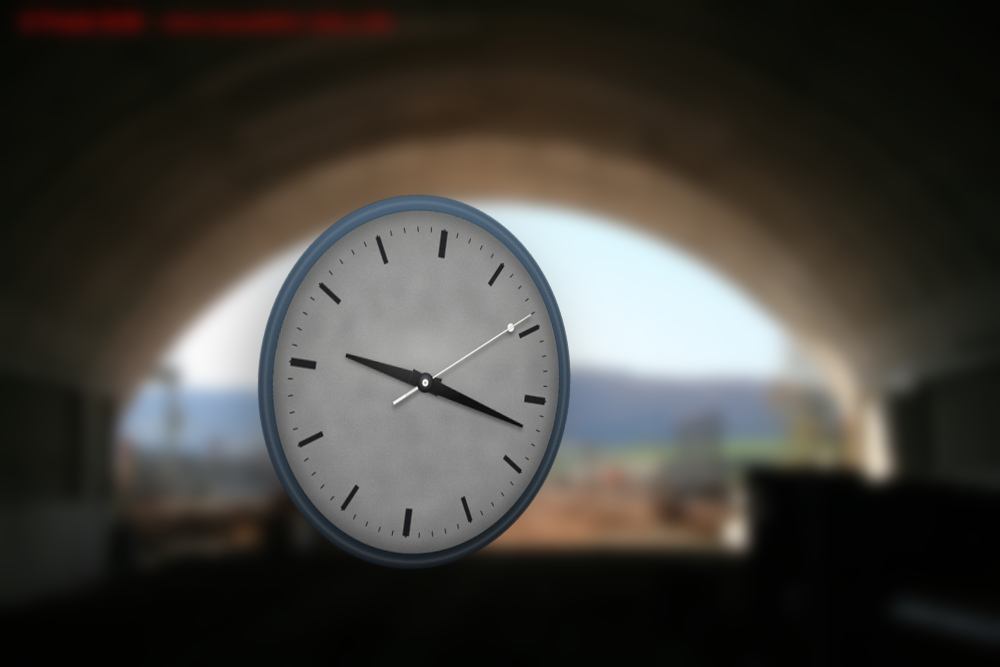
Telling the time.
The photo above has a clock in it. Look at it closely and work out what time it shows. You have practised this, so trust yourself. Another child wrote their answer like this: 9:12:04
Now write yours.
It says 9:17:09
